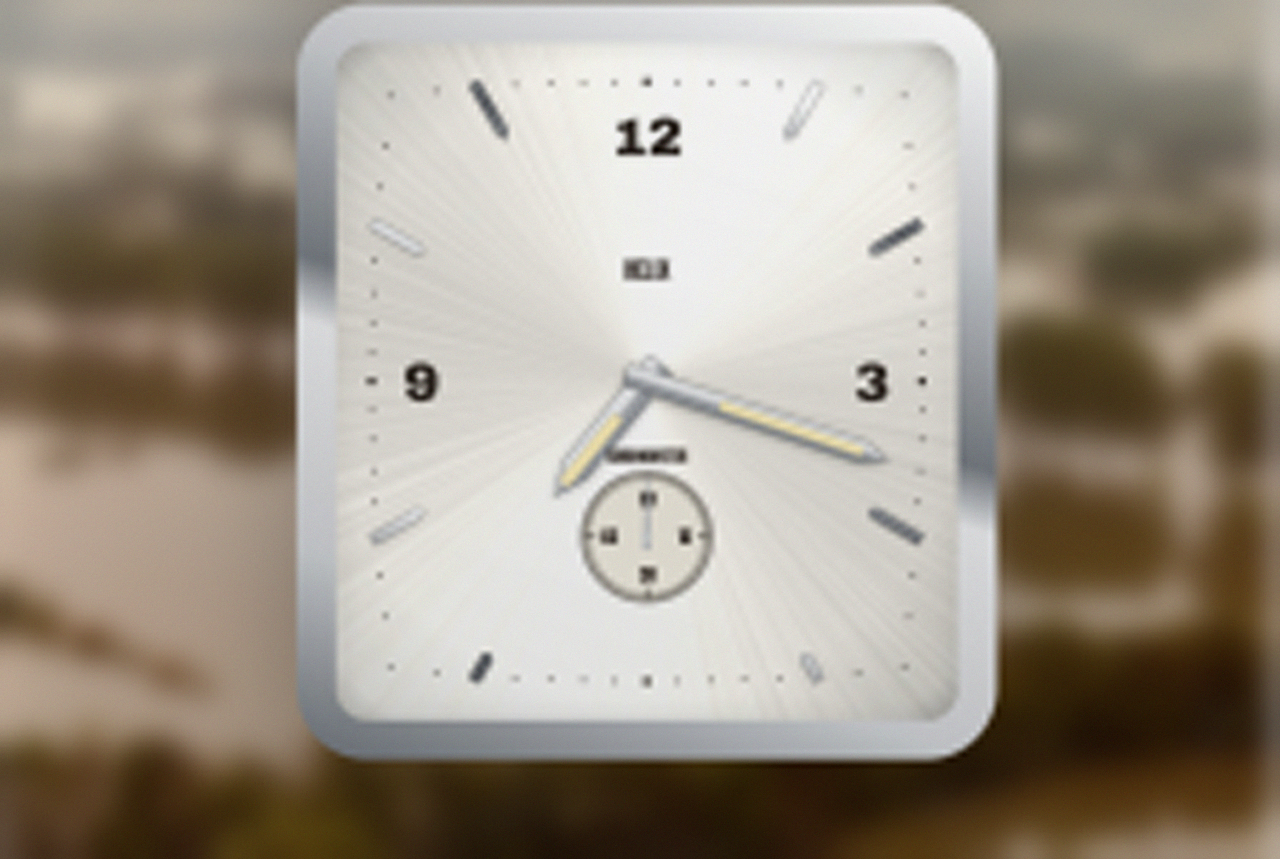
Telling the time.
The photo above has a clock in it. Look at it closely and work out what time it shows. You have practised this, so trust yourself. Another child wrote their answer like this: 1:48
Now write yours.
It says 7:18
